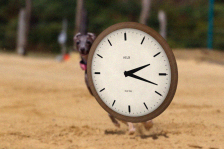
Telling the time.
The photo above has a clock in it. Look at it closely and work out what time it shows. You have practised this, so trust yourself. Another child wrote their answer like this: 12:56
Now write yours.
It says 2:18
